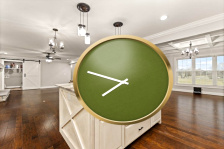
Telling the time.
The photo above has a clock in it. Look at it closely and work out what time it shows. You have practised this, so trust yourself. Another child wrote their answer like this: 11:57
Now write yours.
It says 7:48
